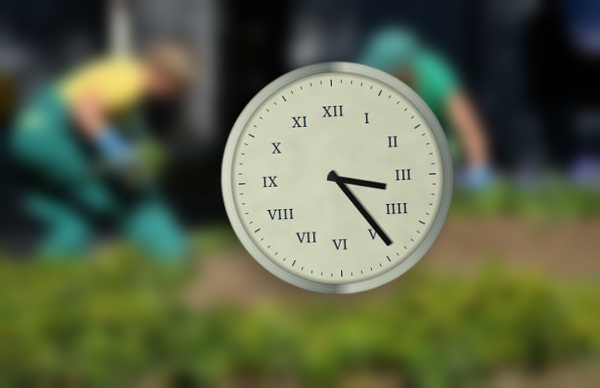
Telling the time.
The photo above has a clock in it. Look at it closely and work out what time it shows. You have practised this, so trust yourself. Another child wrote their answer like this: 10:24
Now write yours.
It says 3:24
